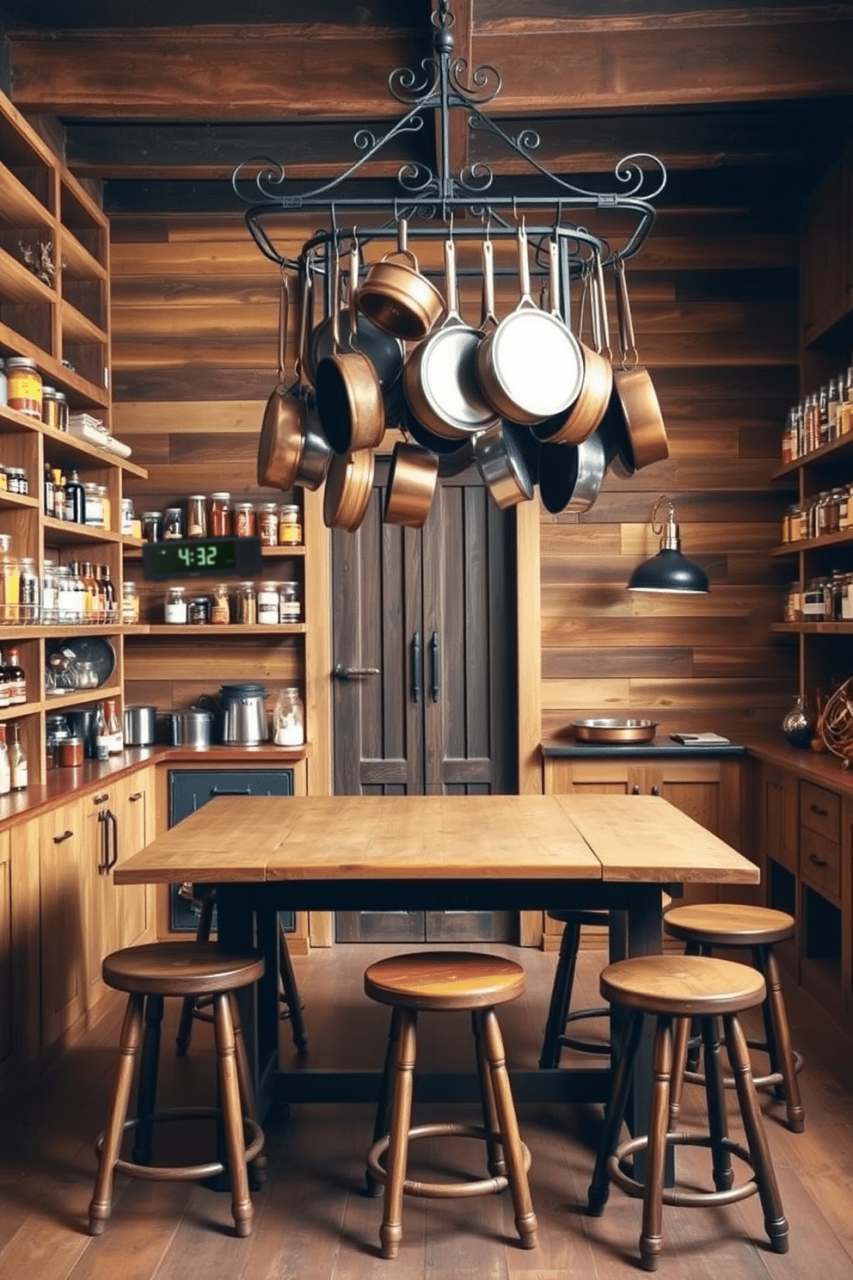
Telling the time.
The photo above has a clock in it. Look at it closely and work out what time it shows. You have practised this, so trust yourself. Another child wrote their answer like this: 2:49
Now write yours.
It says 4:32
